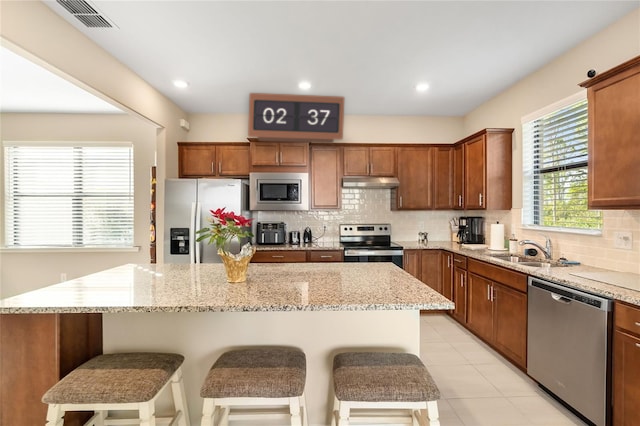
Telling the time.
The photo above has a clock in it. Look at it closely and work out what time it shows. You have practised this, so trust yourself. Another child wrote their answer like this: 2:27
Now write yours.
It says 2:37
